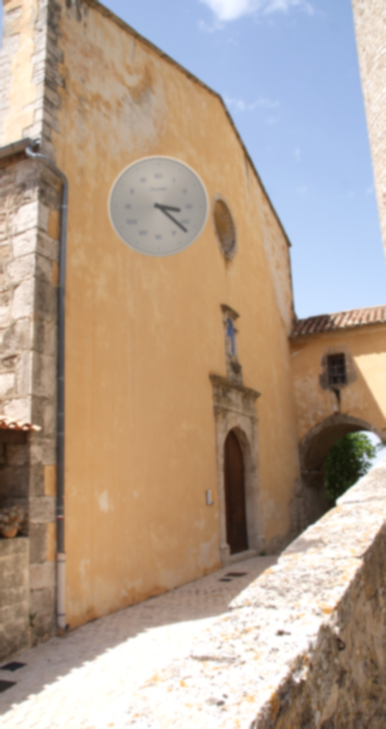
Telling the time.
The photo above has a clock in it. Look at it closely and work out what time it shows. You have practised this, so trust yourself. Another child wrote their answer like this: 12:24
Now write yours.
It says 3:22
